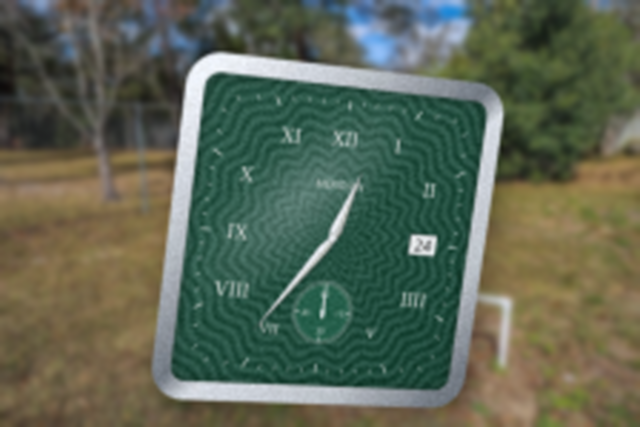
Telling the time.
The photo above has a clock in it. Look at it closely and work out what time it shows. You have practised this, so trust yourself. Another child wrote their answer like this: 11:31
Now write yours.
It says 12:36
